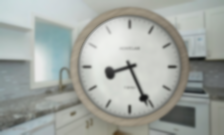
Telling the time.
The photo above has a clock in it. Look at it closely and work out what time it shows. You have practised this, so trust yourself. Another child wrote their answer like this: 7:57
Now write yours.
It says 8:26
